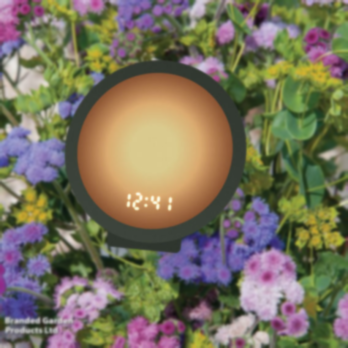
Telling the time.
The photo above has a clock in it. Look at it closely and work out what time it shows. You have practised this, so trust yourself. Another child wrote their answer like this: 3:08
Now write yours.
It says 12:41
